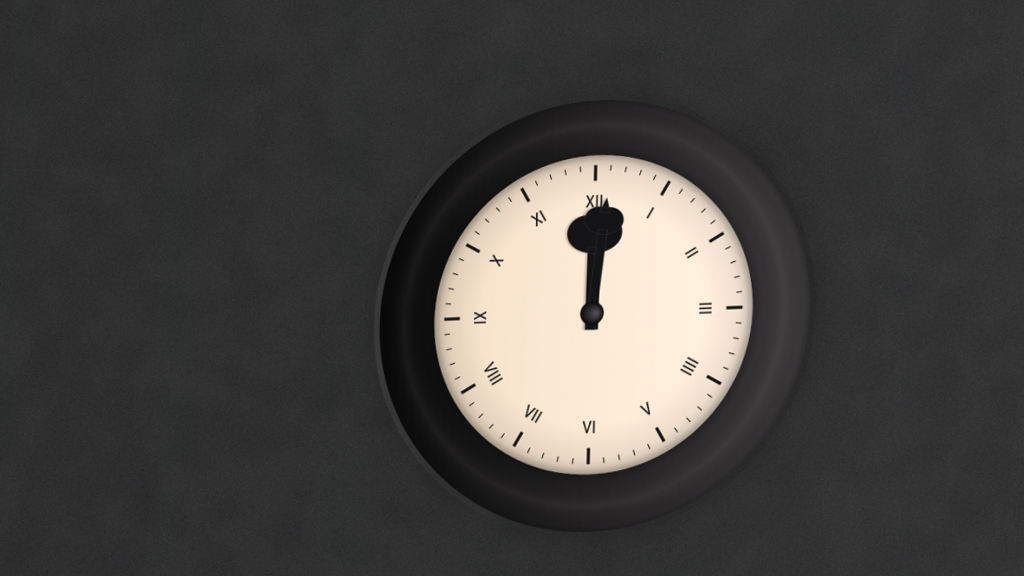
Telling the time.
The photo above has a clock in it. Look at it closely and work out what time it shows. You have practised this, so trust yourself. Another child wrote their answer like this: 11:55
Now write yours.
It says 12:01
